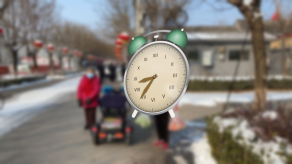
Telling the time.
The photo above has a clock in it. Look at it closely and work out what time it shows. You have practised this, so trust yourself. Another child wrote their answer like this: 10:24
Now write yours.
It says 8:36
